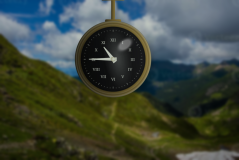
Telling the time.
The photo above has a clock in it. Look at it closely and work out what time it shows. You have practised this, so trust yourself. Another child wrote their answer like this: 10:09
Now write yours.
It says 10:45
